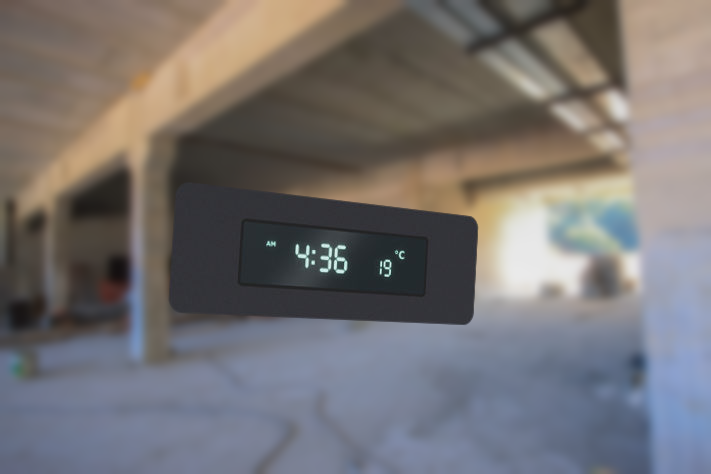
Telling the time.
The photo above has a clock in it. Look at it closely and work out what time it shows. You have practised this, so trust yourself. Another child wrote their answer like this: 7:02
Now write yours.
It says 4:36
